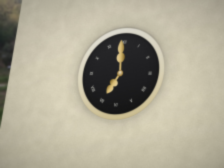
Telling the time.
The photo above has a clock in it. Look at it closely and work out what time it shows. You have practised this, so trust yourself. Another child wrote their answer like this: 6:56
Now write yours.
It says 6:59
